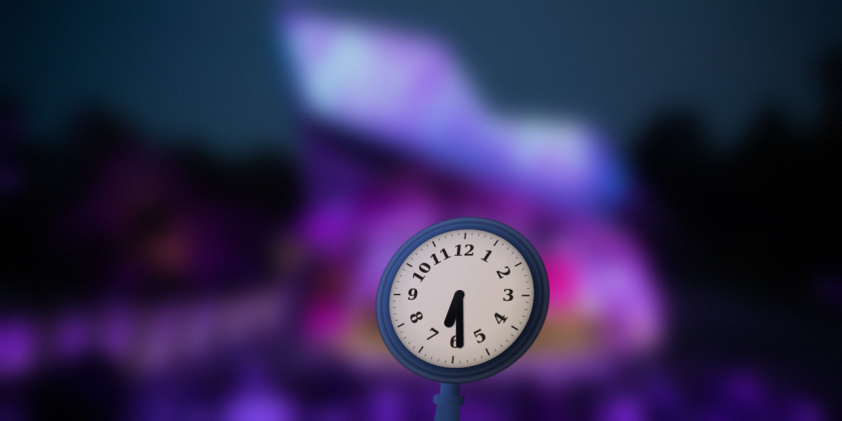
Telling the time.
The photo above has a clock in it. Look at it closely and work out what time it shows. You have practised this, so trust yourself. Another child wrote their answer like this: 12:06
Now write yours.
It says 6:29
